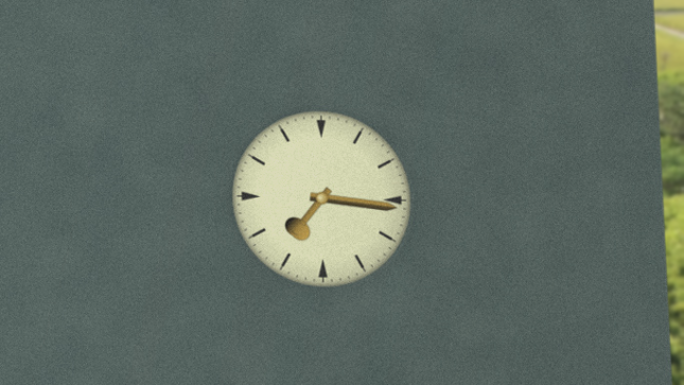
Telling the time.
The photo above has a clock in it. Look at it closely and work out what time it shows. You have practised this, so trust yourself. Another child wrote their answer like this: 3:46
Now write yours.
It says 7:16
